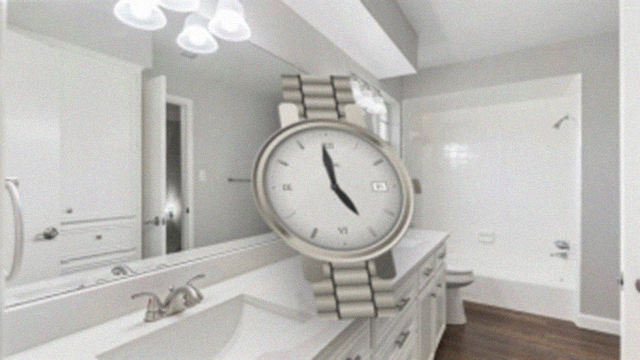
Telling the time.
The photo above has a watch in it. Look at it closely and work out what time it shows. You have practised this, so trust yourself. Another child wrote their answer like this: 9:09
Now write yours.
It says 4:59
